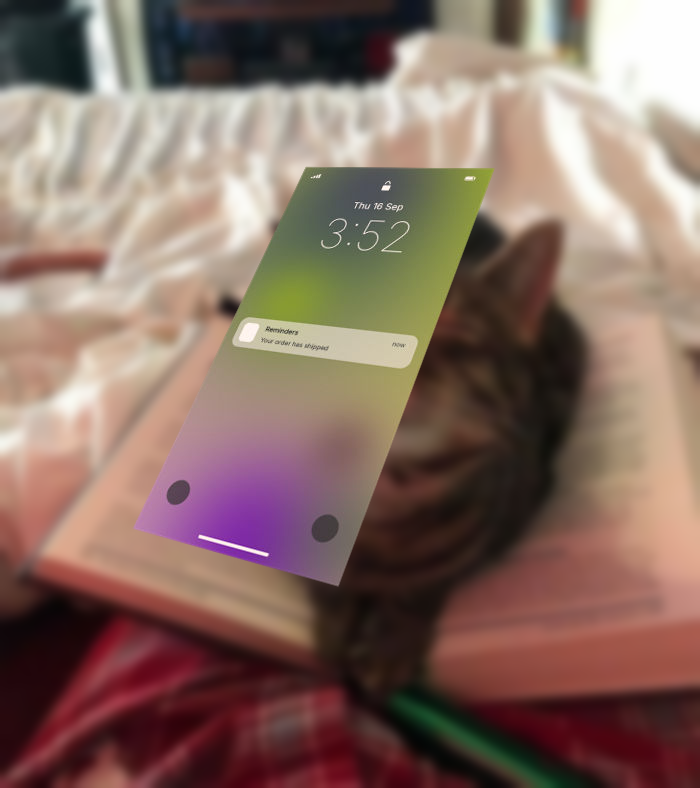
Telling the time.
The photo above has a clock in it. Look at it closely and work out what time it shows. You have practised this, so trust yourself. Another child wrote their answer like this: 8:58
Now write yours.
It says 3:52
